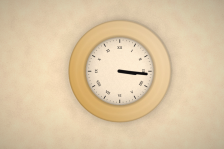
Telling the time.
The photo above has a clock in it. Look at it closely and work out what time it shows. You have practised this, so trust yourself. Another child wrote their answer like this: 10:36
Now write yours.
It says 3:16
